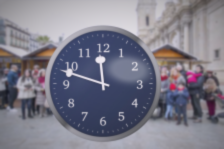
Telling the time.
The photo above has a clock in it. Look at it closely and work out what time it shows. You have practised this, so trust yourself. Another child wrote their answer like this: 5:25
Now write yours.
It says 11:48
